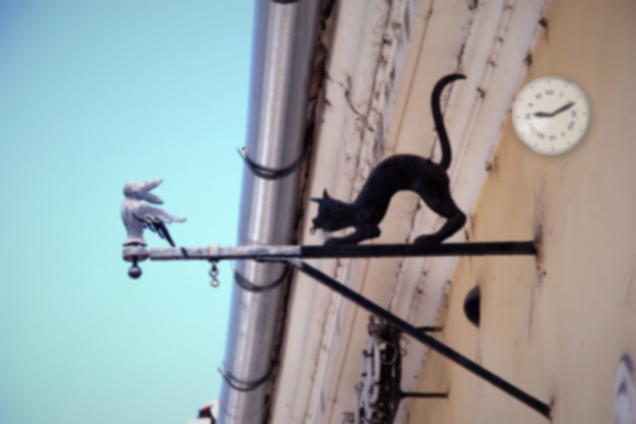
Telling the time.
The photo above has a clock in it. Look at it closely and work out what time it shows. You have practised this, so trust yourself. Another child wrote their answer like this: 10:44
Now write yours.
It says 9:11
